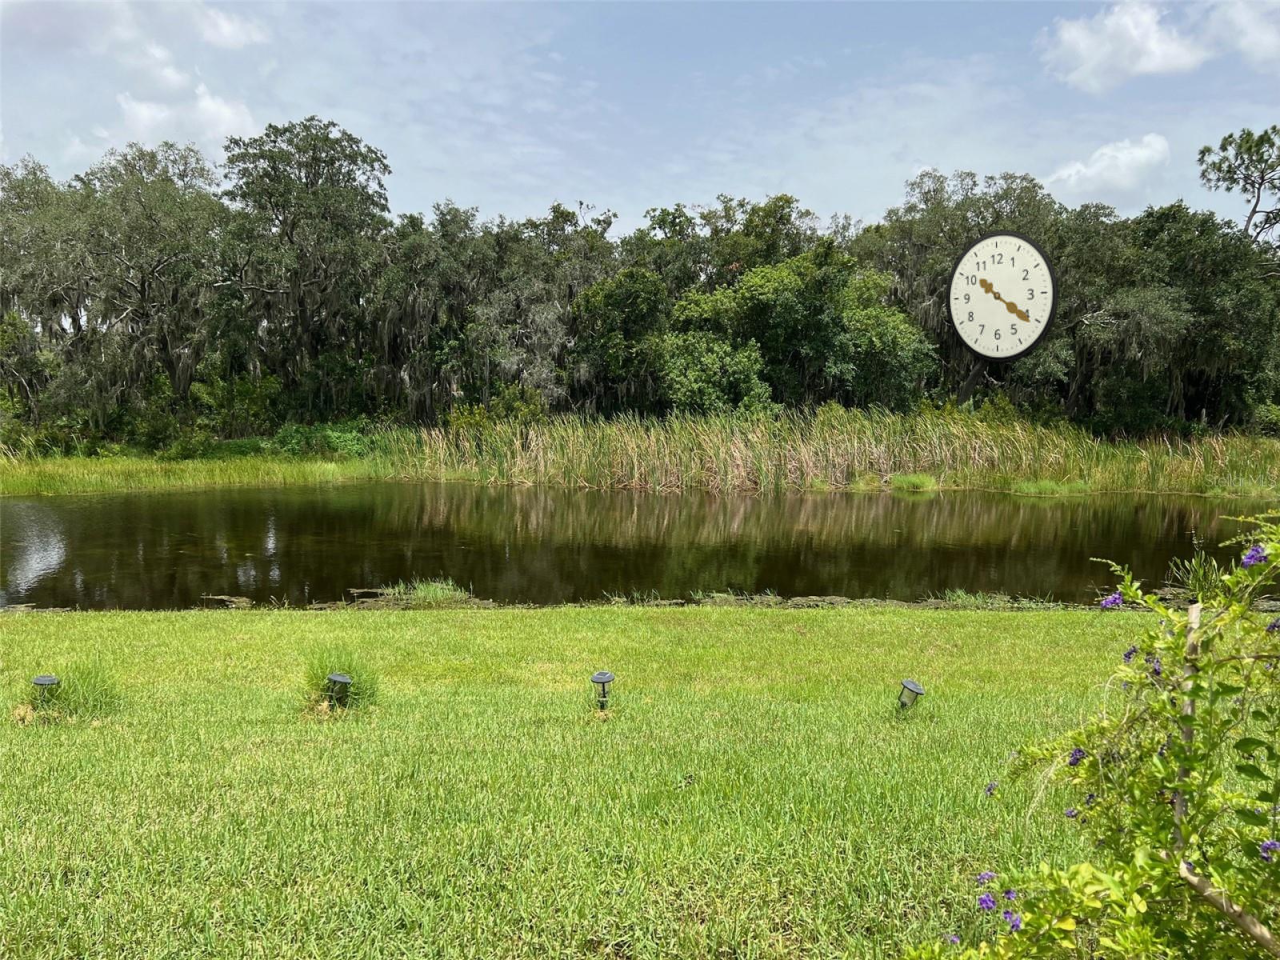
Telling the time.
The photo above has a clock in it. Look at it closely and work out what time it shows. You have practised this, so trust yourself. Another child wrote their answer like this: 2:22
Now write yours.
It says 10:21
